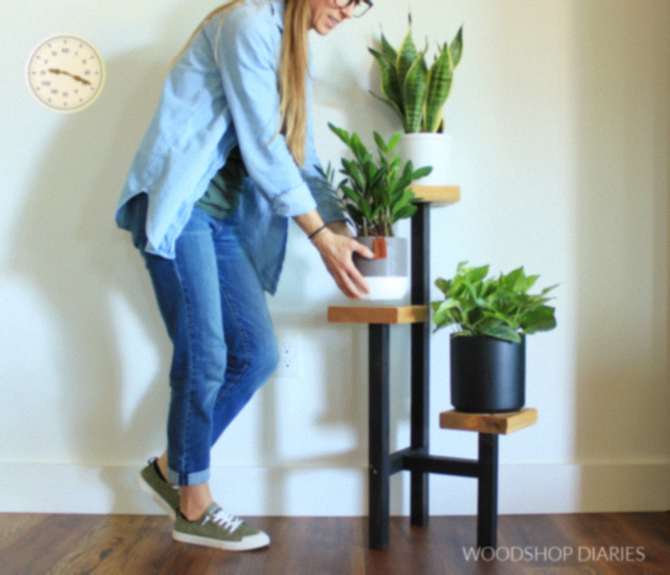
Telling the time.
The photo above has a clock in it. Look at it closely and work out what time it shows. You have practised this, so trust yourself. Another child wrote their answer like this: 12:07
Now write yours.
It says 9:19
